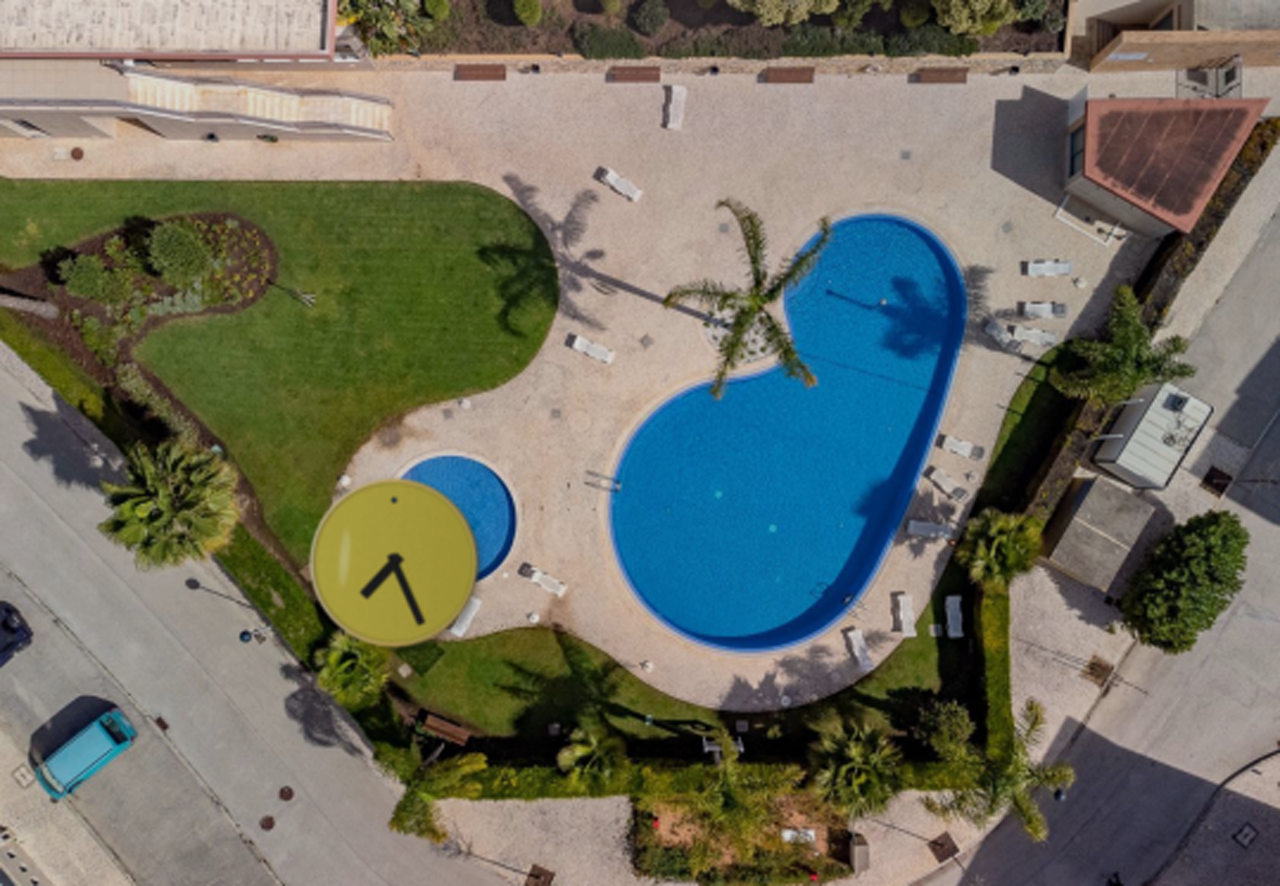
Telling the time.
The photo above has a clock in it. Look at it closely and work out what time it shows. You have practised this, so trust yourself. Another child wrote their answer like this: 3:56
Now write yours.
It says 7:26
